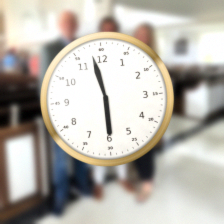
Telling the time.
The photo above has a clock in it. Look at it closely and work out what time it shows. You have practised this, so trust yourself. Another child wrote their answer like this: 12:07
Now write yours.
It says 5:58
